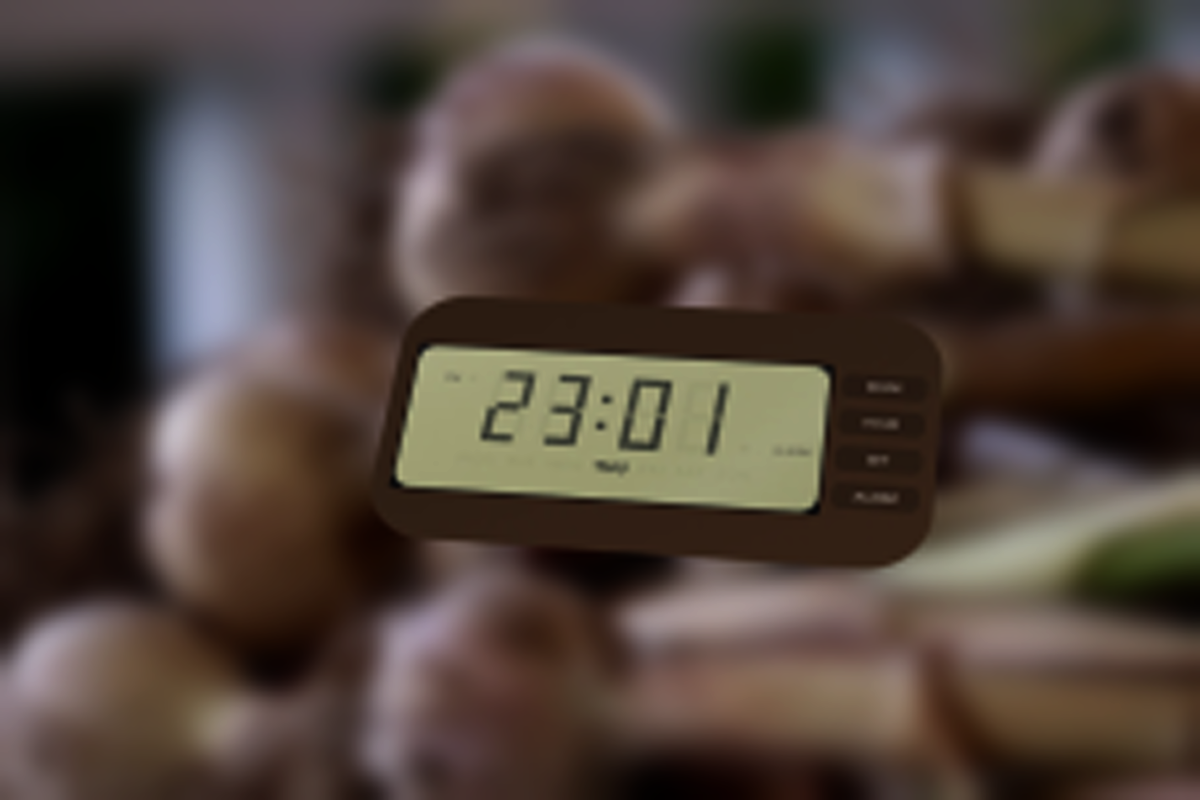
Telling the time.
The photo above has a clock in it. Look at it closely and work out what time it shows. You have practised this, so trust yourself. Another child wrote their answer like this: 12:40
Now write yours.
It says 23:01
